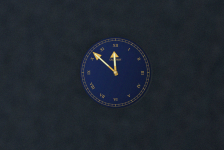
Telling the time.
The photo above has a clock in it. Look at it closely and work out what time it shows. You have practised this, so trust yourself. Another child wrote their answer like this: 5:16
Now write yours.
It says 11:52
